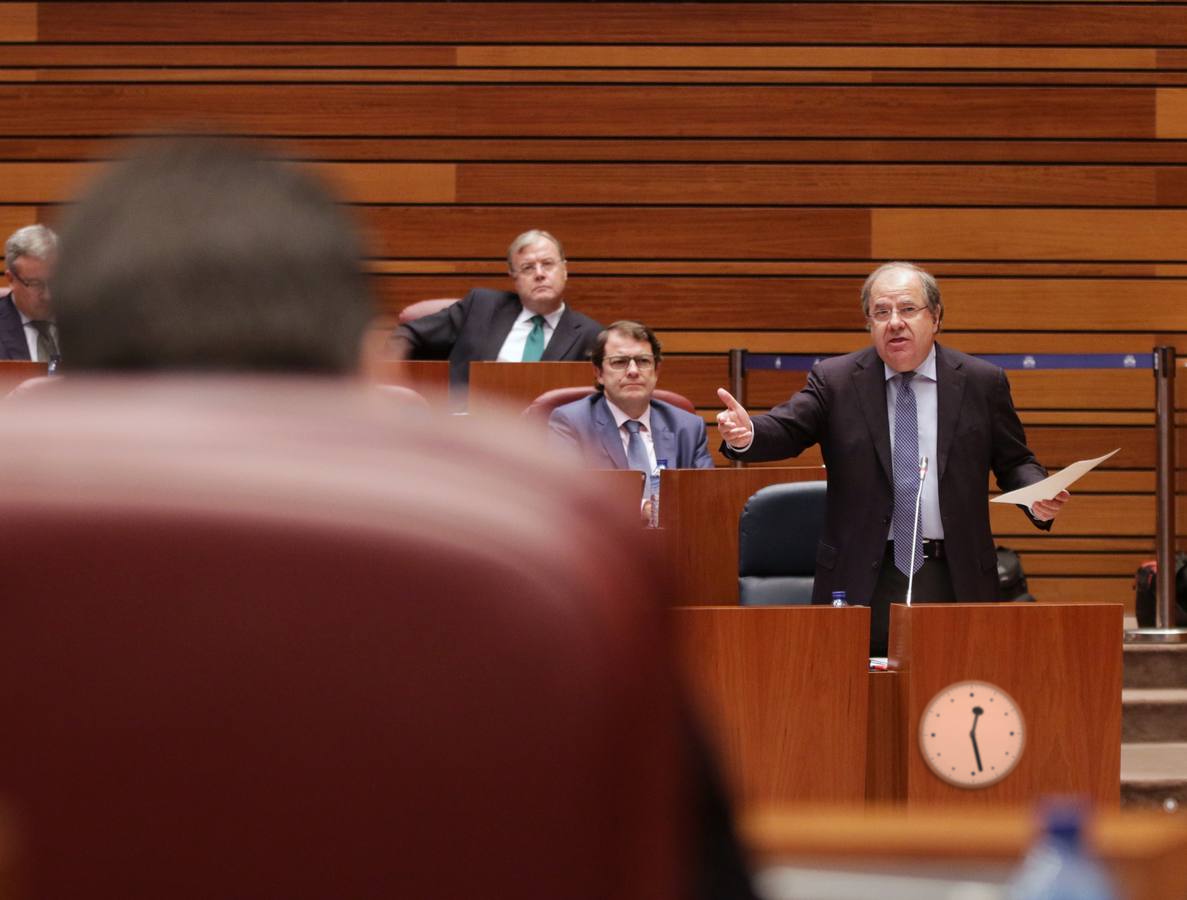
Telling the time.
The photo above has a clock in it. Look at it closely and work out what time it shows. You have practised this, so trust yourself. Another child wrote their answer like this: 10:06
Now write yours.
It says 12:28
